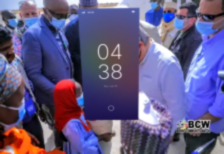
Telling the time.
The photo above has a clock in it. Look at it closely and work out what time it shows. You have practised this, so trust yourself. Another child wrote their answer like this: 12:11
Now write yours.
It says 4:38
